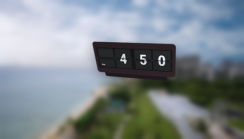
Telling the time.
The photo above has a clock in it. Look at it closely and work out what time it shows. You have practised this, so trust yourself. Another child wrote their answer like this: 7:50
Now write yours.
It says 4:50
